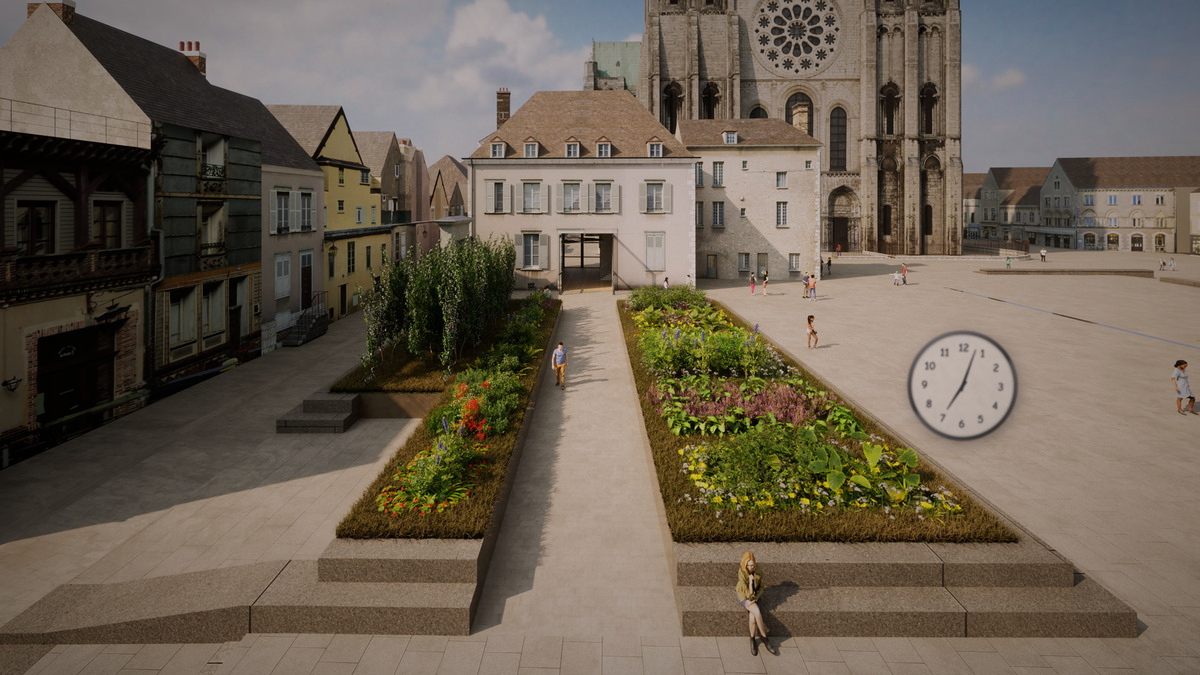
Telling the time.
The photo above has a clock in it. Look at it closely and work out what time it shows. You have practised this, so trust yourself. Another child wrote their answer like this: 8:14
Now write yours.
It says 7:03
